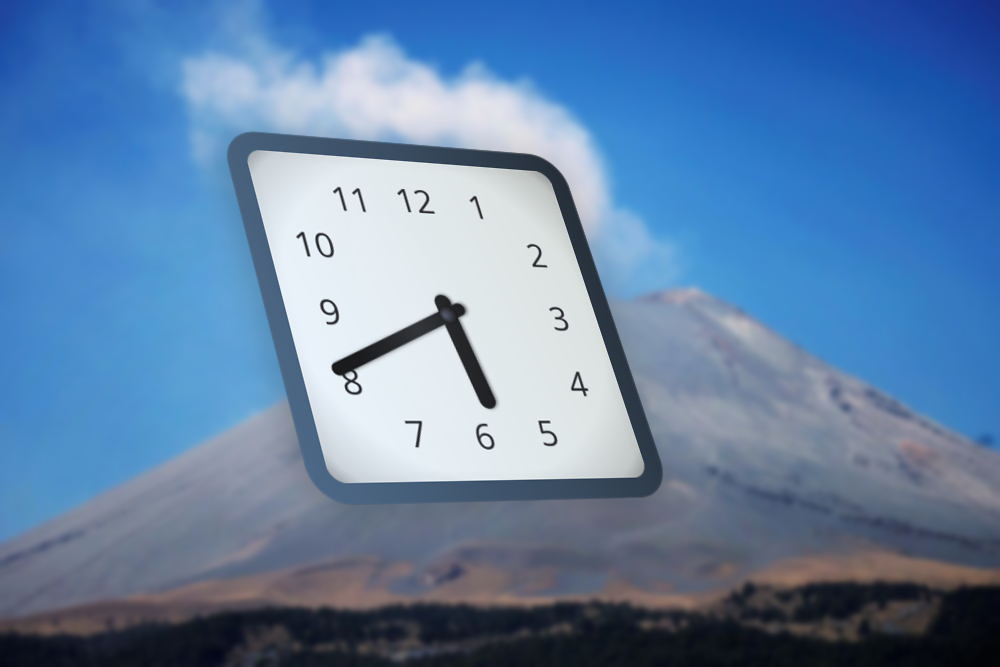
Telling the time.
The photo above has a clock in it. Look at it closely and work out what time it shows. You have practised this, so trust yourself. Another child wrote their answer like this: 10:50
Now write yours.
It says 5:41
